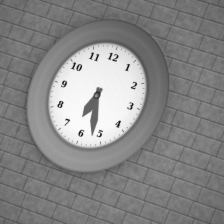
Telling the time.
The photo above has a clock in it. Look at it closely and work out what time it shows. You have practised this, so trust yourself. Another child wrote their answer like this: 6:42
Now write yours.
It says 6:27
